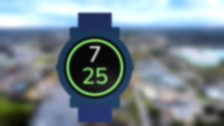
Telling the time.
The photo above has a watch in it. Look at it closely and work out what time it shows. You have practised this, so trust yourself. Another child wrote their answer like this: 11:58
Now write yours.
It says 7:25
